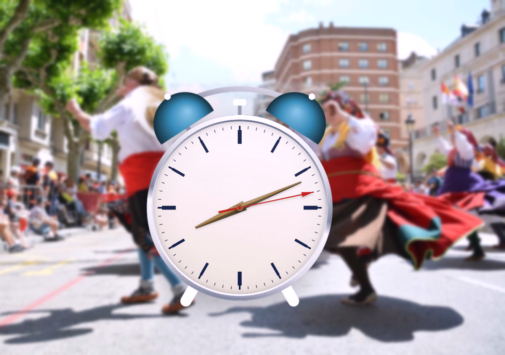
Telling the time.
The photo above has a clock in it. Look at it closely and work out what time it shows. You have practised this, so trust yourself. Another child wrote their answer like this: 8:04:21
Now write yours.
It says 8:11:13
